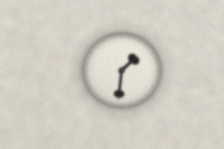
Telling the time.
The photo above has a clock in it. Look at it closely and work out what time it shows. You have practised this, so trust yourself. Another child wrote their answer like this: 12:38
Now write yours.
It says 1:31
